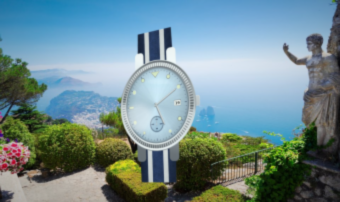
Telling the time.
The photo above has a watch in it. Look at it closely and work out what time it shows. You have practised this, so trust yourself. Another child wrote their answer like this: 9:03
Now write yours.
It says 5:10
